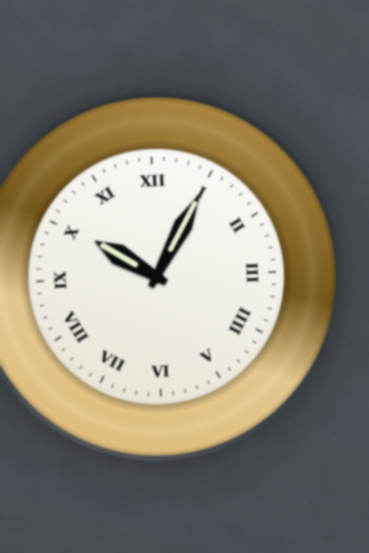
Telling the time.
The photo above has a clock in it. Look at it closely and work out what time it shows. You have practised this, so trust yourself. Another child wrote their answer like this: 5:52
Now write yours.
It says 10:05
